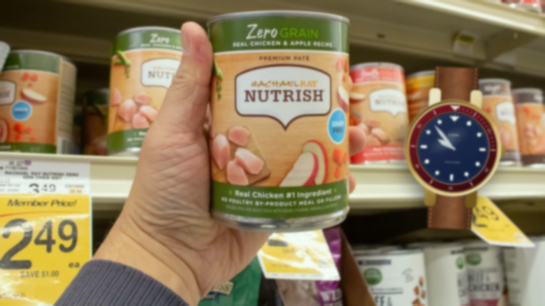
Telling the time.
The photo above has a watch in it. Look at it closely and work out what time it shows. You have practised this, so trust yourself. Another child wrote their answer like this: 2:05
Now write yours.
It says 9:53
